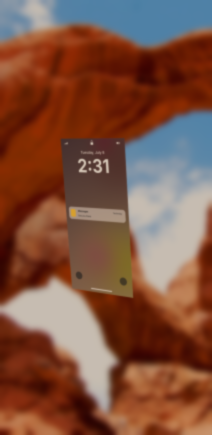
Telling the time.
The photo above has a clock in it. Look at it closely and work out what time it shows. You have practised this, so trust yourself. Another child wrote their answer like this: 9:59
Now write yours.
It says 2:31
